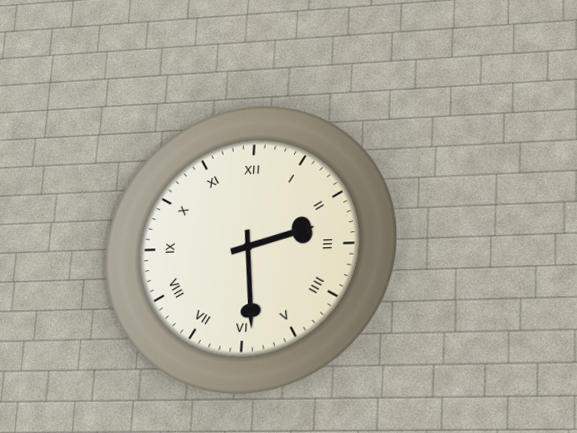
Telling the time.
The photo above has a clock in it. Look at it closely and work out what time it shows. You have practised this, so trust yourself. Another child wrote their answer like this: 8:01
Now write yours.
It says 2:29
